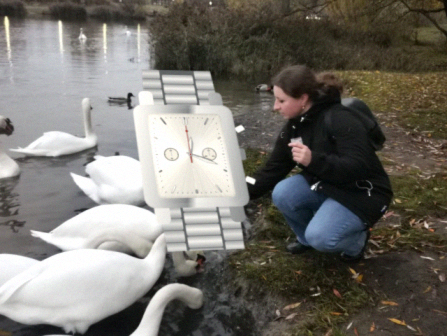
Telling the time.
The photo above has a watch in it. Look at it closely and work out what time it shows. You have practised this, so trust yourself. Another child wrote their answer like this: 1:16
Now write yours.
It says 12:19
